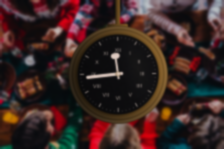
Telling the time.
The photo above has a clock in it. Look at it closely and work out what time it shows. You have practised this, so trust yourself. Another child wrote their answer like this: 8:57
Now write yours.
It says 11:44
